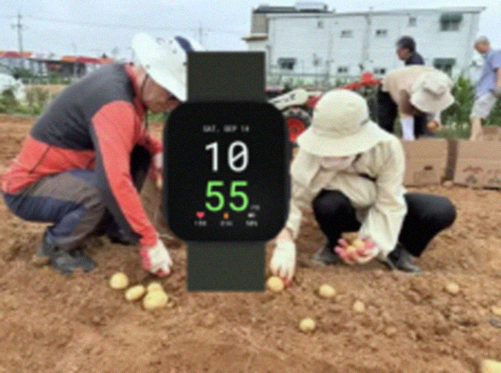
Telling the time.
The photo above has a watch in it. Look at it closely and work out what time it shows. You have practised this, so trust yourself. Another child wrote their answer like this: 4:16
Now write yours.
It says 10:55
